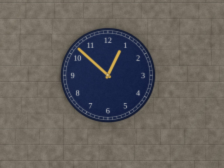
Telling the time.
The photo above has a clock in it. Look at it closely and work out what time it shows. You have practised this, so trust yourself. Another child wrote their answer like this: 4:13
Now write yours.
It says 12:52
